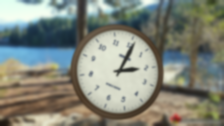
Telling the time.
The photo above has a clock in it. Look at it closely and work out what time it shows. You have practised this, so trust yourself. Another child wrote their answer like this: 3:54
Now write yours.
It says 2:01
